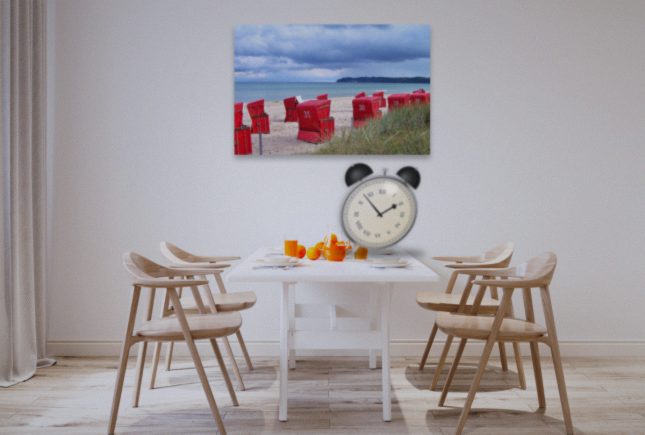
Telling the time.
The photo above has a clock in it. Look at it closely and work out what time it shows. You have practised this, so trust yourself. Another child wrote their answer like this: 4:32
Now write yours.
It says 1:53
